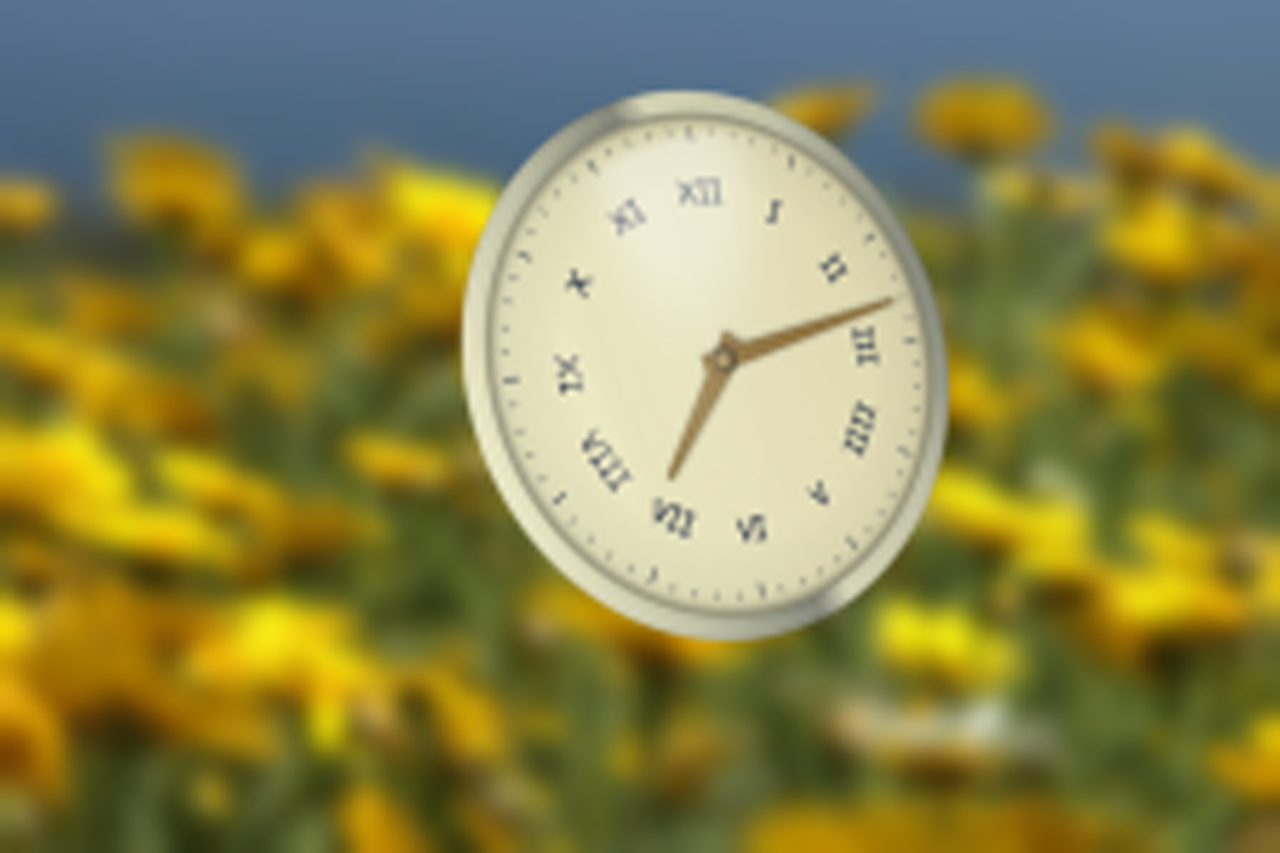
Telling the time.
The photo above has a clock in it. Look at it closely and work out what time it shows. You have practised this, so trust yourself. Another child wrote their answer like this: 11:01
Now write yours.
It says 7:13
